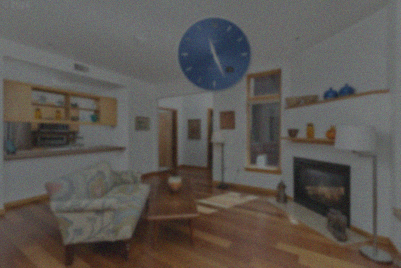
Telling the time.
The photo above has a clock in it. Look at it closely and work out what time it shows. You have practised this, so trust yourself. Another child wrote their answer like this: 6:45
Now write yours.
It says 11:26
